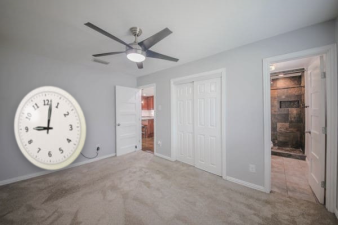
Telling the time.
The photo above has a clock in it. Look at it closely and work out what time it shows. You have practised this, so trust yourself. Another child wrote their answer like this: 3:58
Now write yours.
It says 9:02
